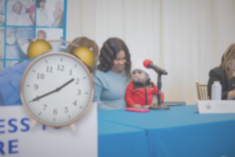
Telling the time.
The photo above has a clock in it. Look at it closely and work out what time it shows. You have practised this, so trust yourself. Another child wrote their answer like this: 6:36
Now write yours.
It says 1:40
